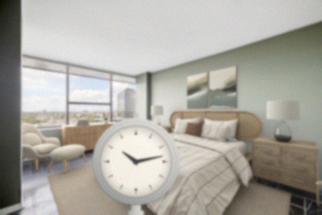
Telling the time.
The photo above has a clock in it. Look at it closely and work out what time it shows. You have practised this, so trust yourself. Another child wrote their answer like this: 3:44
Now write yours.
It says 10:13
